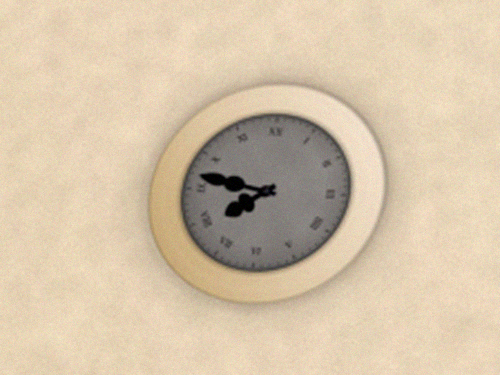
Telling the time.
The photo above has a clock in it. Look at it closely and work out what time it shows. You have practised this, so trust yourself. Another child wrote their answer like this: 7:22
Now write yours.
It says 7:47
